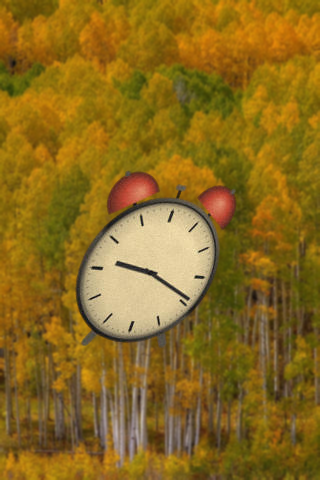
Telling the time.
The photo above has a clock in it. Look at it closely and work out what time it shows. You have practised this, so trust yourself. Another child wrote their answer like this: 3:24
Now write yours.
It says 9:19
